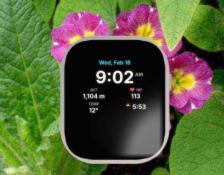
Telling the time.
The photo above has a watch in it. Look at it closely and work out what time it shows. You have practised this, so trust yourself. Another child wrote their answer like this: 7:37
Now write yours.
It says 9:02
